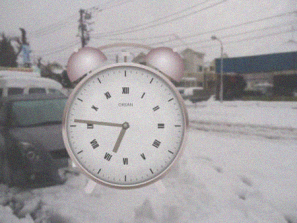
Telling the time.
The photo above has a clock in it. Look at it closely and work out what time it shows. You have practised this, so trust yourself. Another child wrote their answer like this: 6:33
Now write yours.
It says 6:46
